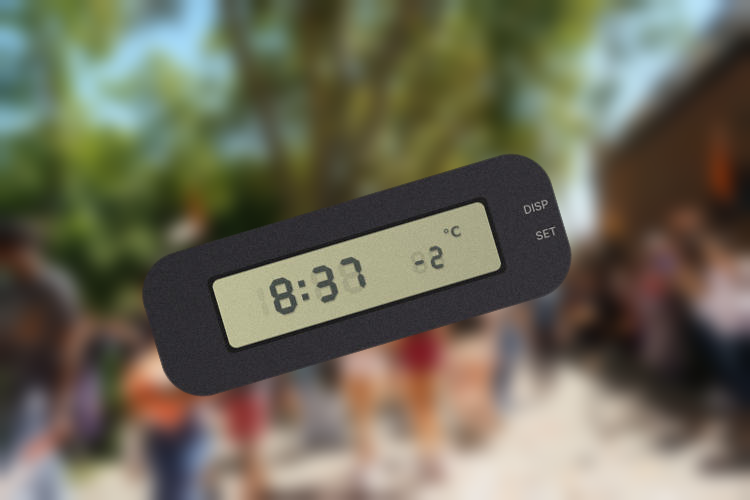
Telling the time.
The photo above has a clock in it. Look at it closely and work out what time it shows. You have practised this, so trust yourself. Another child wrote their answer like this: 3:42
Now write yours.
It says 8:37
